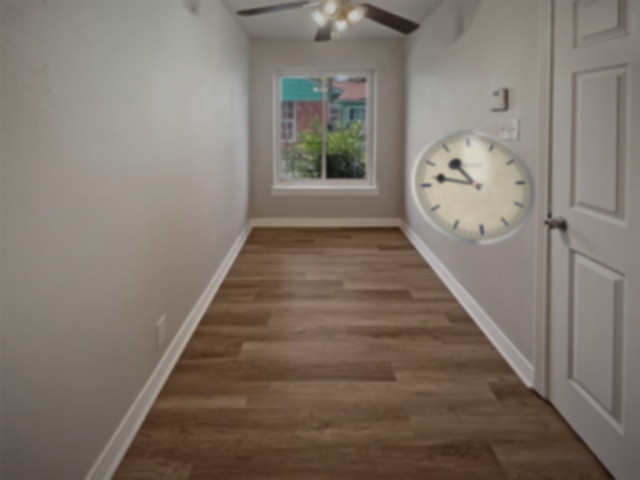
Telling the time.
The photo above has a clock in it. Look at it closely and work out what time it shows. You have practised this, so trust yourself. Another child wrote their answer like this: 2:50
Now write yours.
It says 10:47
